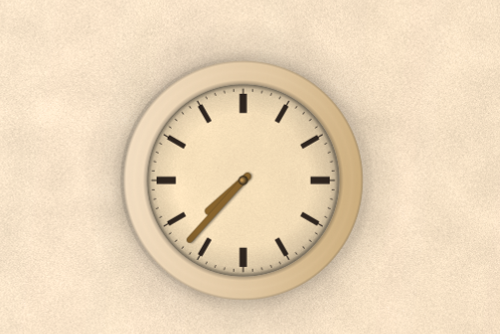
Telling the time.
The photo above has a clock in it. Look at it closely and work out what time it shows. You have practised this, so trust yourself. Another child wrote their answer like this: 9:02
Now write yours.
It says 7:37
